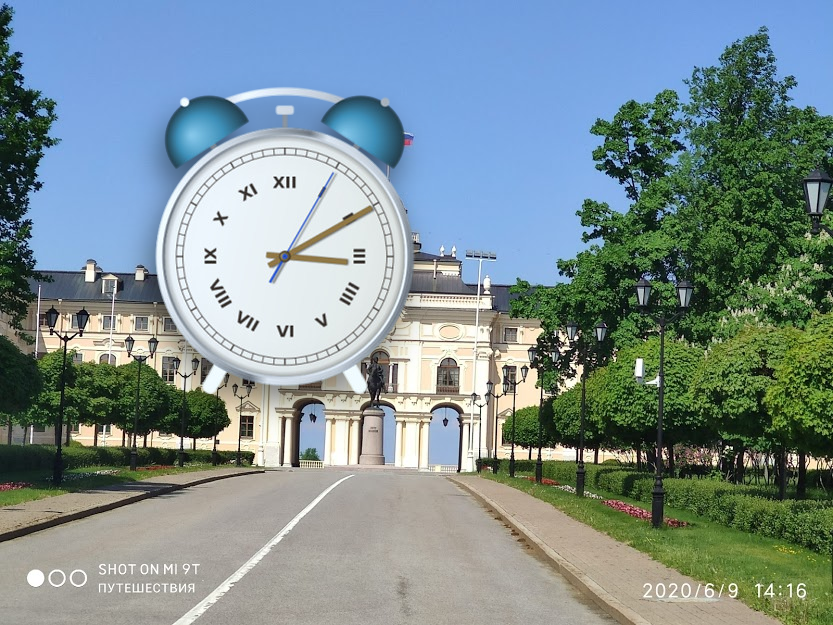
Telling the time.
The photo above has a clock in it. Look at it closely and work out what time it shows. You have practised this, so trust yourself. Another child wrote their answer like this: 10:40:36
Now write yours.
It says 3:10:05
